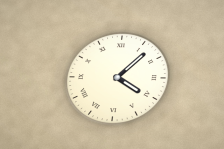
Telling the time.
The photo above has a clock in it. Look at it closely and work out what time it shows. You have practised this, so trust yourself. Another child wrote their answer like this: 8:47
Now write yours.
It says 4:07
